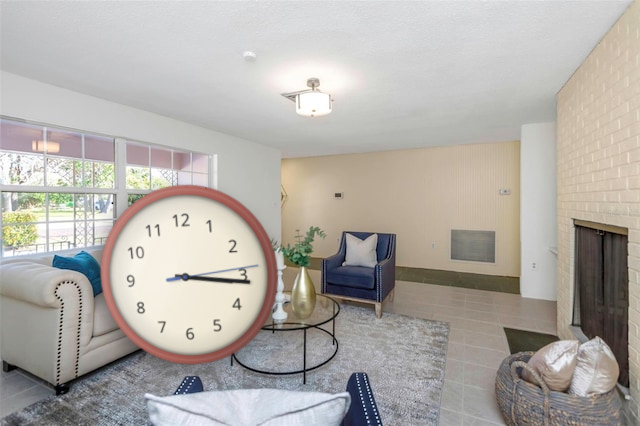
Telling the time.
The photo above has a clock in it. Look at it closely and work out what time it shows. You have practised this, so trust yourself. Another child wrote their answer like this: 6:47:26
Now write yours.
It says 3:16:14
